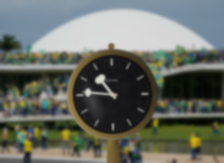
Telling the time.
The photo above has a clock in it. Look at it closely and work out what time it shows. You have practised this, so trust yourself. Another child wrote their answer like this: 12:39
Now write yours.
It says 10:46
